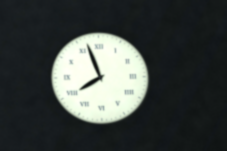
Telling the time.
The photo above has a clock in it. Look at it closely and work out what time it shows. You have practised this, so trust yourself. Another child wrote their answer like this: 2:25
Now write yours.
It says 7:57
